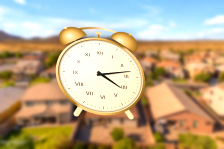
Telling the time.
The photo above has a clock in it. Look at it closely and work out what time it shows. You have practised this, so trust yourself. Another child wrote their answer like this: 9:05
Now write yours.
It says 4:13
